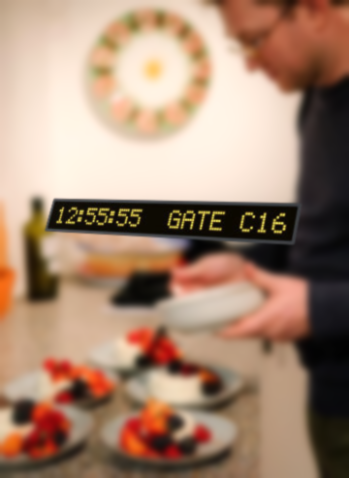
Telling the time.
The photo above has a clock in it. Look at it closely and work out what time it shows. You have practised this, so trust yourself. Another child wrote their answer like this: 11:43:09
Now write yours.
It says 12:55:55
